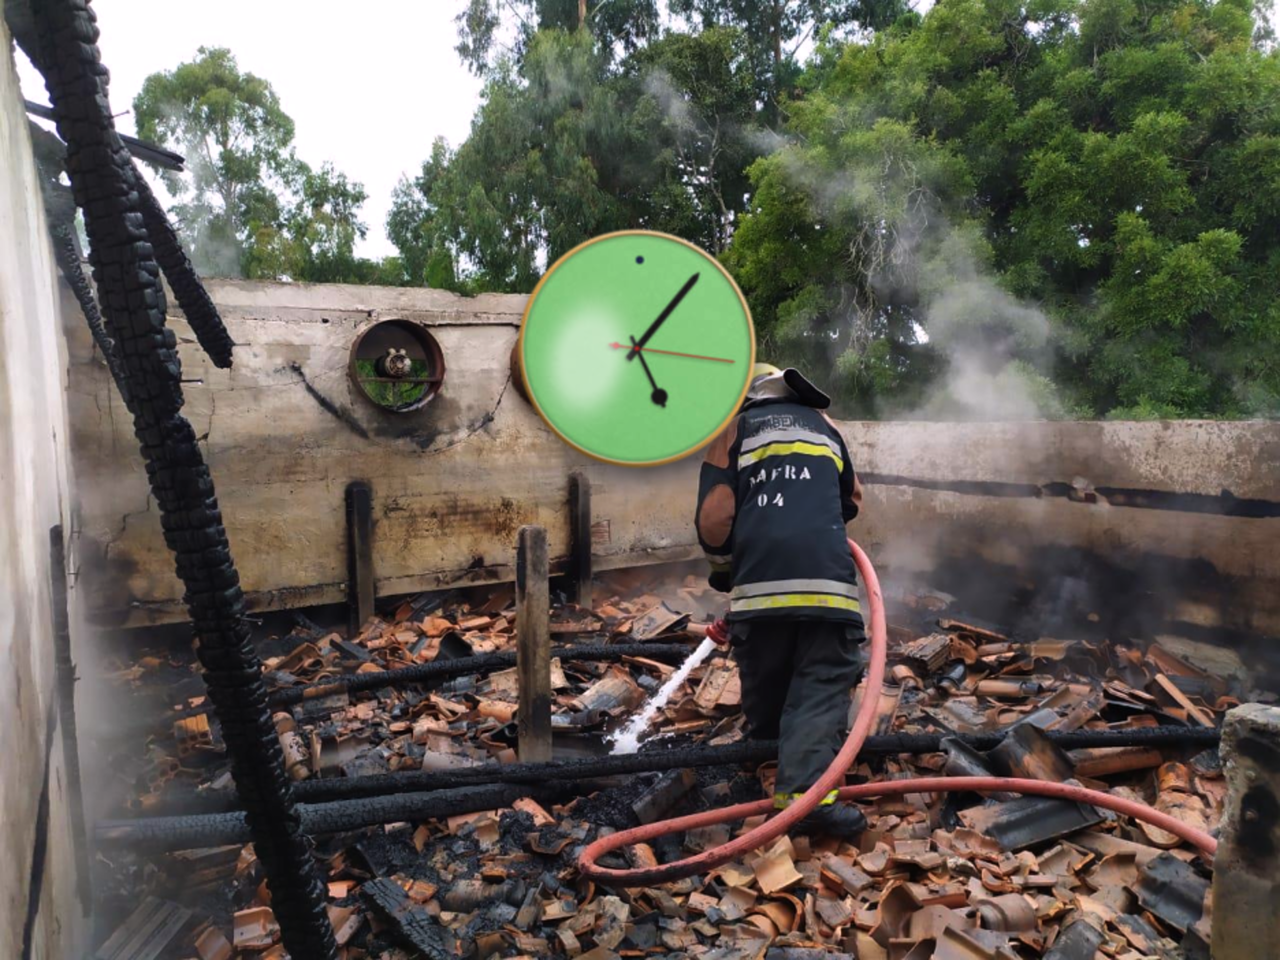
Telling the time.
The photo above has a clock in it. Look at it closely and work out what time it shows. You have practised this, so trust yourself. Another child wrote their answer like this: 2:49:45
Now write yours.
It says 5:06:16
